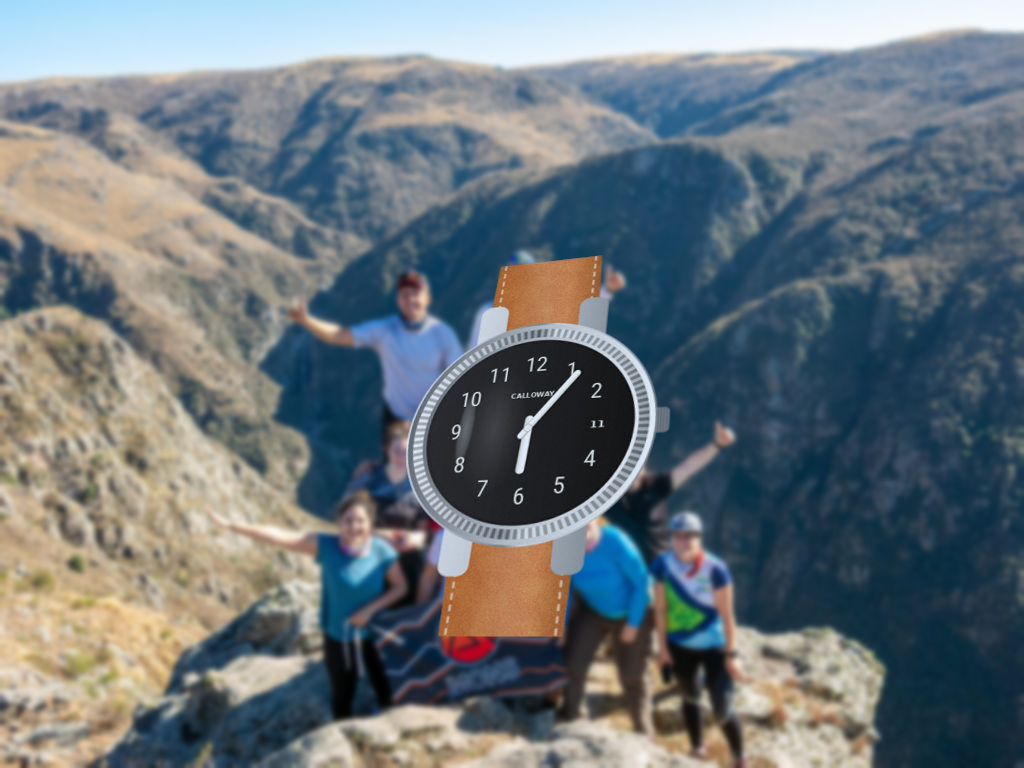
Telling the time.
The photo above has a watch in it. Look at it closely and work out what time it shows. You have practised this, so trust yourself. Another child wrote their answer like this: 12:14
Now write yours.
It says 6:06
